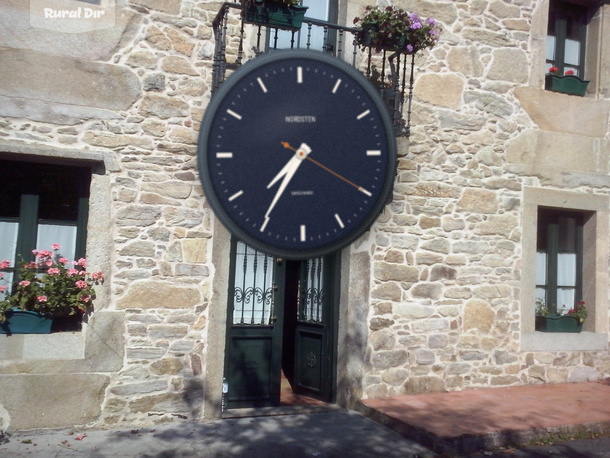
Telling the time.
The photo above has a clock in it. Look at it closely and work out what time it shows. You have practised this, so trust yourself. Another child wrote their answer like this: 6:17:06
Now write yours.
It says 7:35:20
